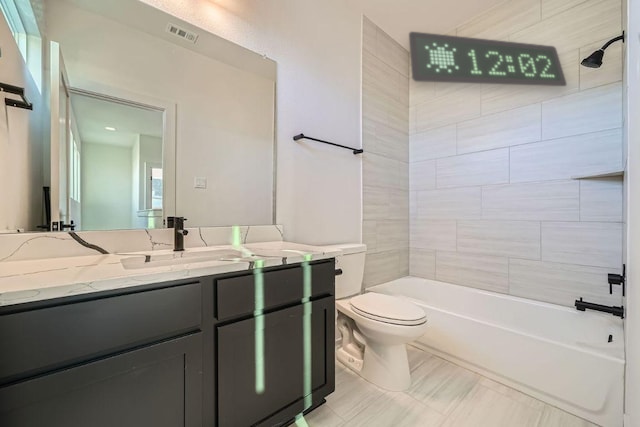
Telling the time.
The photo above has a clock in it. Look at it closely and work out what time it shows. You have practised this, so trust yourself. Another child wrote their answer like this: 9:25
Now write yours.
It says 12:02
